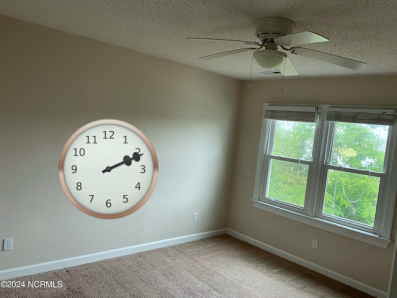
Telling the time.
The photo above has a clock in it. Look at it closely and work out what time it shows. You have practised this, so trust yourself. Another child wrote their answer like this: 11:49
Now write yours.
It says 2:11
